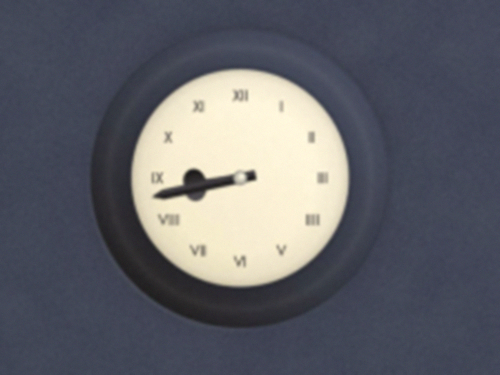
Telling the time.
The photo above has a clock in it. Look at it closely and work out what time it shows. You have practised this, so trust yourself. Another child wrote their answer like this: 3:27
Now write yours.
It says 8:43
